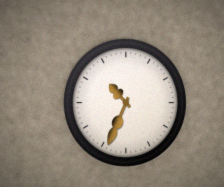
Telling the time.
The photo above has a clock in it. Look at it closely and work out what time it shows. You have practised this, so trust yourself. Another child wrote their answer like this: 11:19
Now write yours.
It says 10:34
